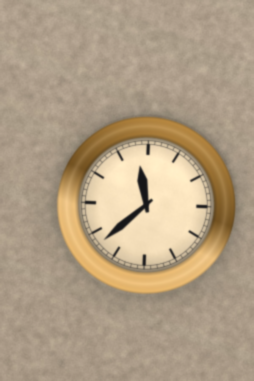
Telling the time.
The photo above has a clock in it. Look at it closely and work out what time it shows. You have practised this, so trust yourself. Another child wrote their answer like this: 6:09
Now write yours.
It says 11:38
